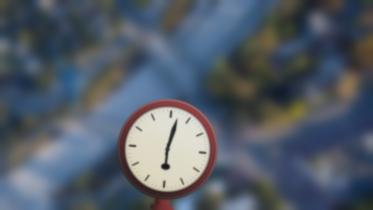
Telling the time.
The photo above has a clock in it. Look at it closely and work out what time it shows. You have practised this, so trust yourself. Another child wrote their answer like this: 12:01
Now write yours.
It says 6:02
